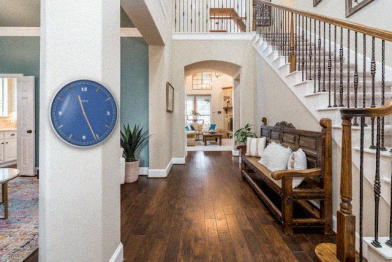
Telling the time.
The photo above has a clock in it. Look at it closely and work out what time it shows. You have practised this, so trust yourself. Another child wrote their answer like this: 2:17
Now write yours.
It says 11:26
